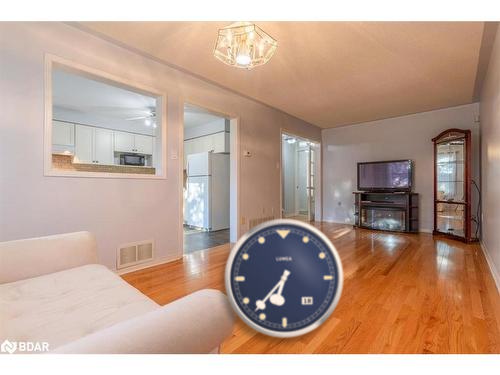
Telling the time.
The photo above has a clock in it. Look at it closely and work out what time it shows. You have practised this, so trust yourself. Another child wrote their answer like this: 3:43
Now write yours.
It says 6:37
